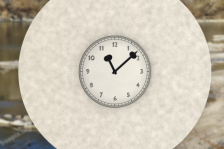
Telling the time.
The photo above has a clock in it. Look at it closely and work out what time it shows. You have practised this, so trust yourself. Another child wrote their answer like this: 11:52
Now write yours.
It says 11:08
